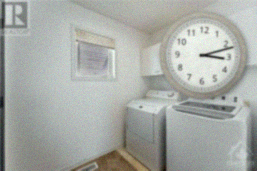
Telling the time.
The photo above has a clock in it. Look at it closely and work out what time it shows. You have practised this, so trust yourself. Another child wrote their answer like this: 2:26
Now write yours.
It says 3:12
